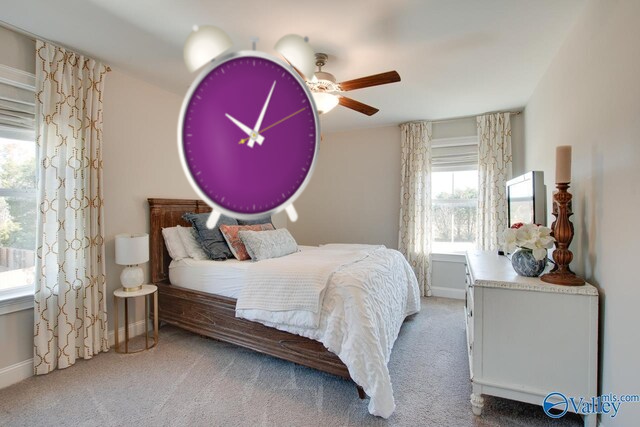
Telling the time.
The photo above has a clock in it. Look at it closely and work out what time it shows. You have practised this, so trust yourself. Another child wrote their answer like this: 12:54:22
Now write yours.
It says 10:04:11
